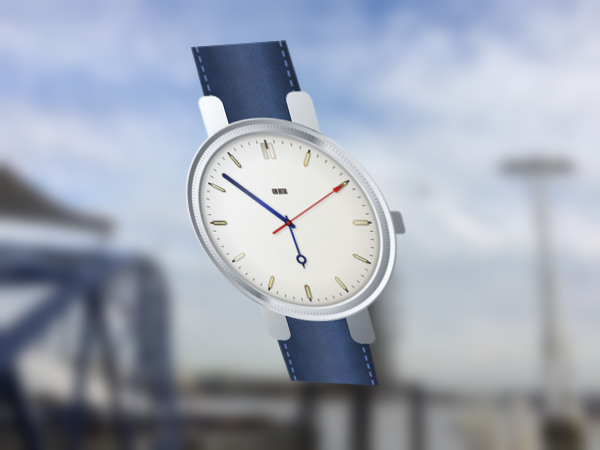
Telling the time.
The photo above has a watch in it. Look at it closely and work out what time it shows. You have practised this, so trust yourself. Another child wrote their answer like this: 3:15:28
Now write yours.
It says 5:52:10
